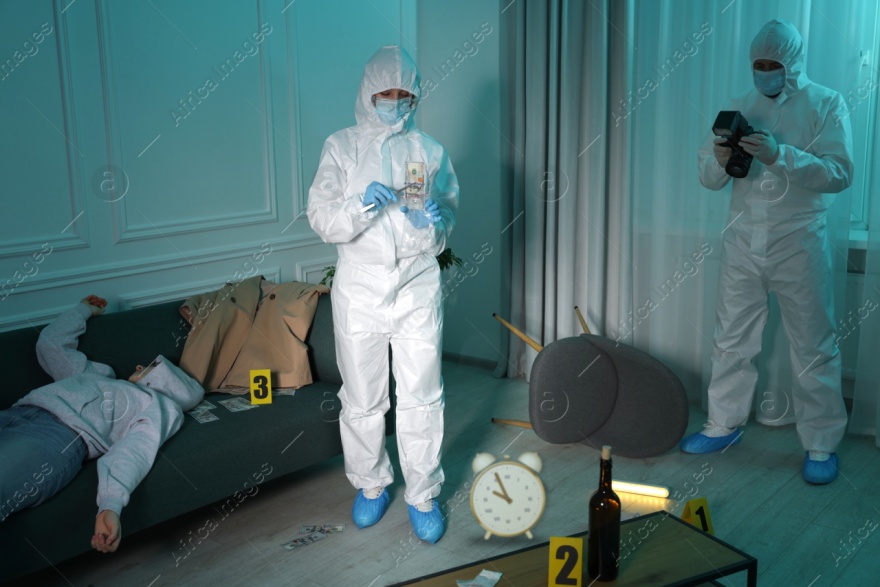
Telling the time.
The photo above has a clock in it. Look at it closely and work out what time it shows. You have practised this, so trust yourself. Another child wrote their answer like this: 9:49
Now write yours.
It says 9:56
